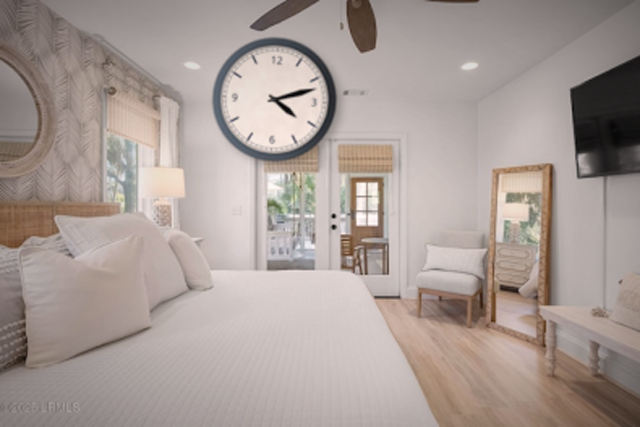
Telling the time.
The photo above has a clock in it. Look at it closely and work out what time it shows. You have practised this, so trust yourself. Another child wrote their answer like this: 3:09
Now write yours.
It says 4:12
